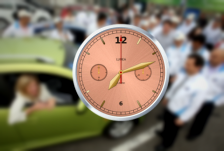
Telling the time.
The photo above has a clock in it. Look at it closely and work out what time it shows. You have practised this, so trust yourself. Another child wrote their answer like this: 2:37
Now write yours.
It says 7:12
